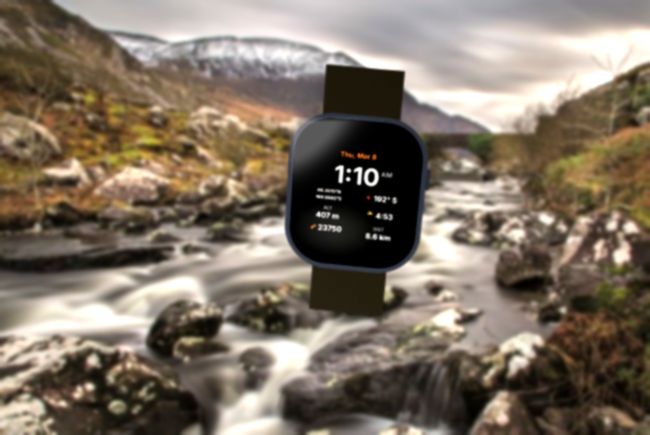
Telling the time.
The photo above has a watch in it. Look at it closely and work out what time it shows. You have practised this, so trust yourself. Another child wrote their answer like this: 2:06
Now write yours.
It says 1:10
